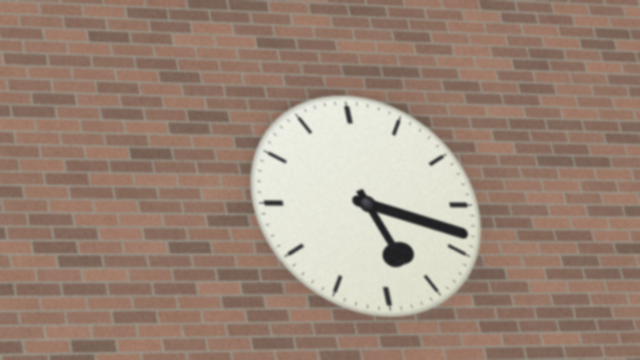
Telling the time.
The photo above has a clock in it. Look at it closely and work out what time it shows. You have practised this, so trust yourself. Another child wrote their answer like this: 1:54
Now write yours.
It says 5:18
